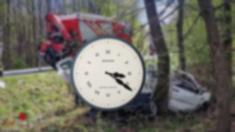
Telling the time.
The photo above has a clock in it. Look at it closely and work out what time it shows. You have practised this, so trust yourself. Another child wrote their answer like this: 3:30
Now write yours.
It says 3:21
